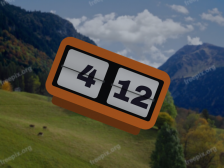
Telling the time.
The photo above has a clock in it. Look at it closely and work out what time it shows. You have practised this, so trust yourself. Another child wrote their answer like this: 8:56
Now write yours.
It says 4:12
